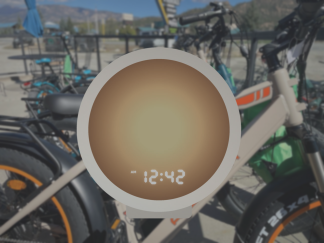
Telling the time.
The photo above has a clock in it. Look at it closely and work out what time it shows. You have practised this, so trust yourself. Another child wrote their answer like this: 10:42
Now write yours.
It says 12:42
